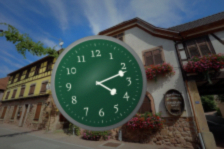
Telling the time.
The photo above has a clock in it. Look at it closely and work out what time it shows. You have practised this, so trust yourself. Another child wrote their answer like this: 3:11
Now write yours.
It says 4:12
